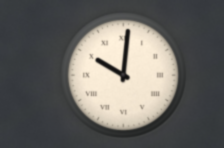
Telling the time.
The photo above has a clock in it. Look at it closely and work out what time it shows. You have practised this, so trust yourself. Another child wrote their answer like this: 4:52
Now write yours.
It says 10:01
